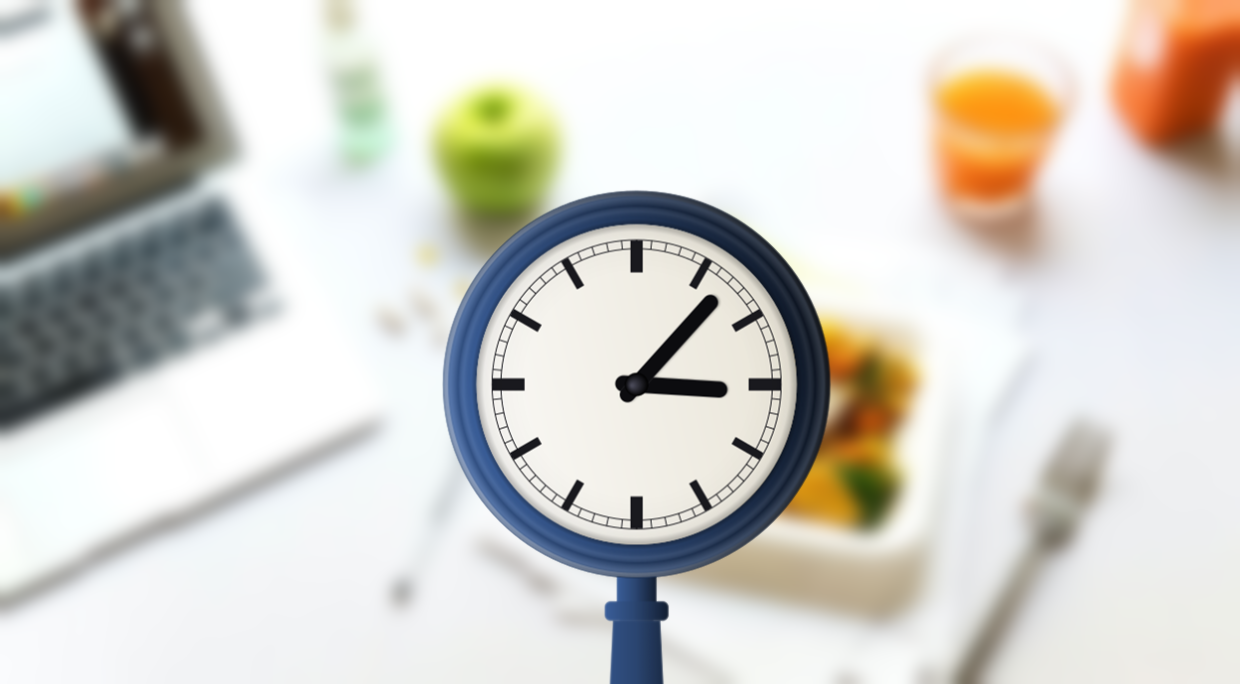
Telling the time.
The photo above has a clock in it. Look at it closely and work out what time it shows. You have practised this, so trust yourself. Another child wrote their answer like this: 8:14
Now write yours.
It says 3:07
